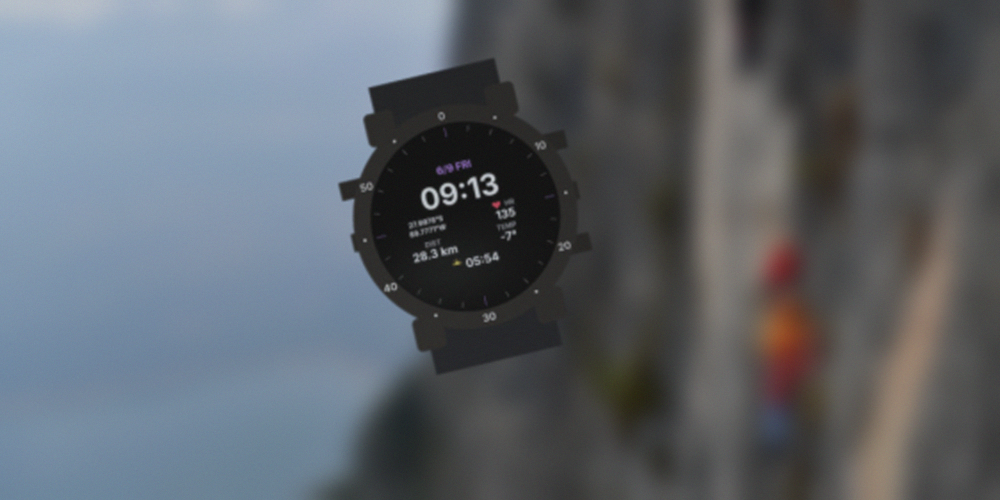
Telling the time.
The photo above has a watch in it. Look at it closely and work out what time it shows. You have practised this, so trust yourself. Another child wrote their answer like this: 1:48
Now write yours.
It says 9:13
